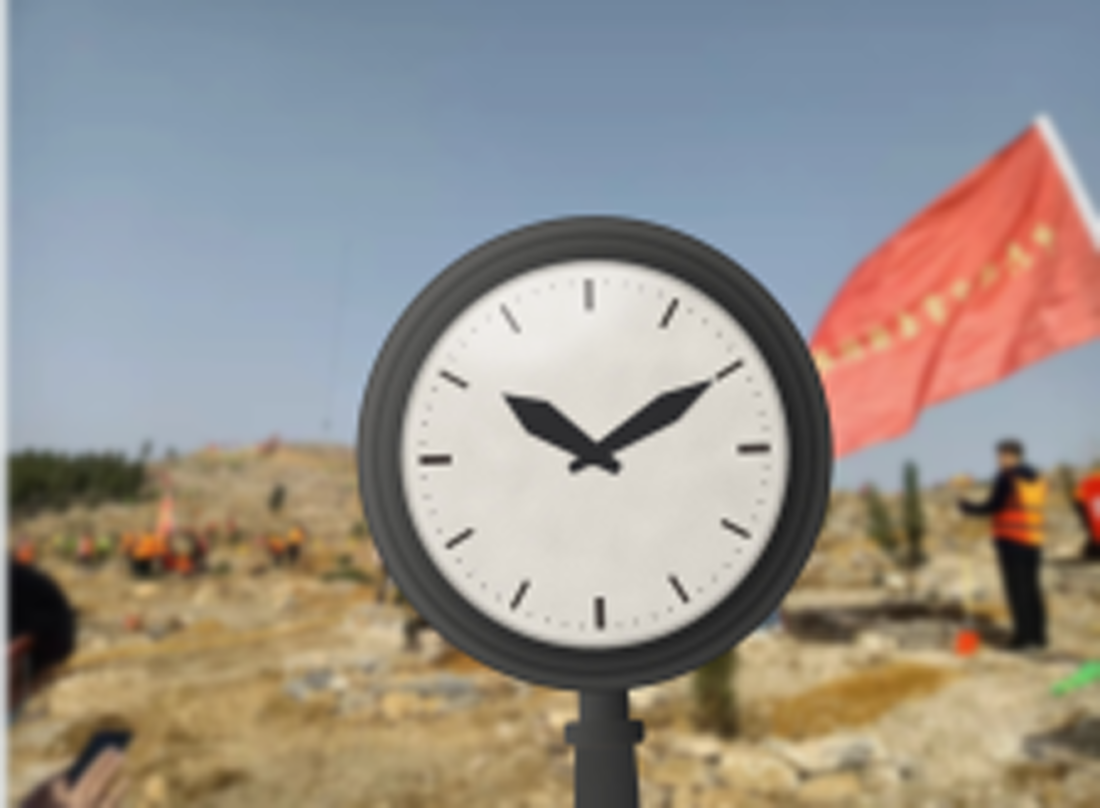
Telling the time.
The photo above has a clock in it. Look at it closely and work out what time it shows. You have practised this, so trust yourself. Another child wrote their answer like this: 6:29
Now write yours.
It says 10:10
